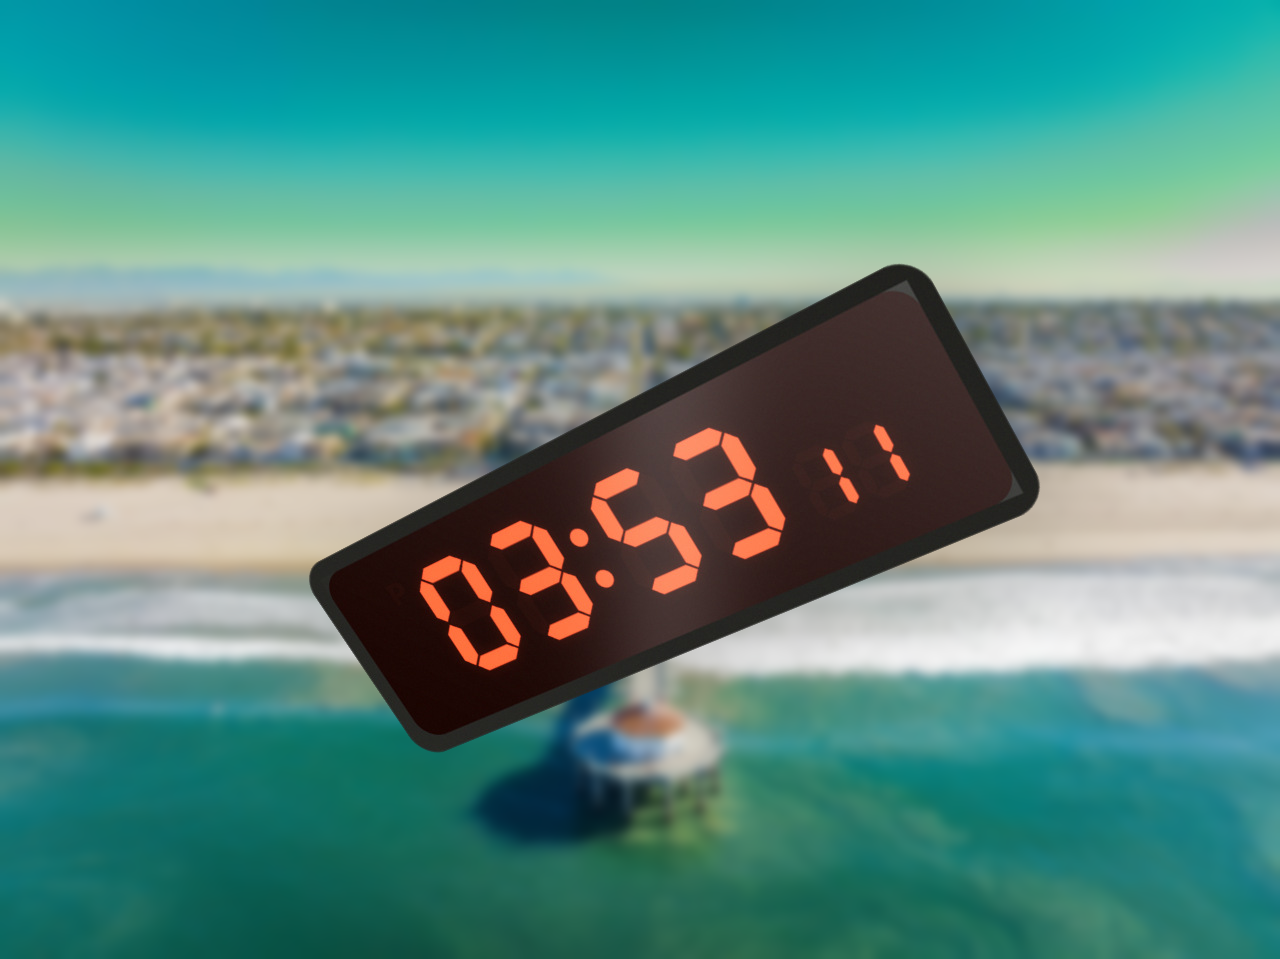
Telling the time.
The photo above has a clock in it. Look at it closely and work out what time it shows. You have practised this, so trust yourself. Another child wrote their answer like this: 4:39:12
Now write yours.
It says 3:53:11
